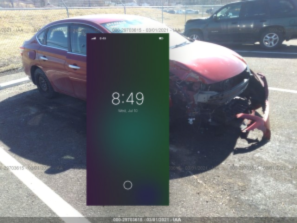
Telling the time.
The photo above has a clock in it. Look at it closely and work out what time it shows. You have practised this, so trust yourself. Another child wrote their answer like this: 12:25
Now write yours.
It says 8:49
